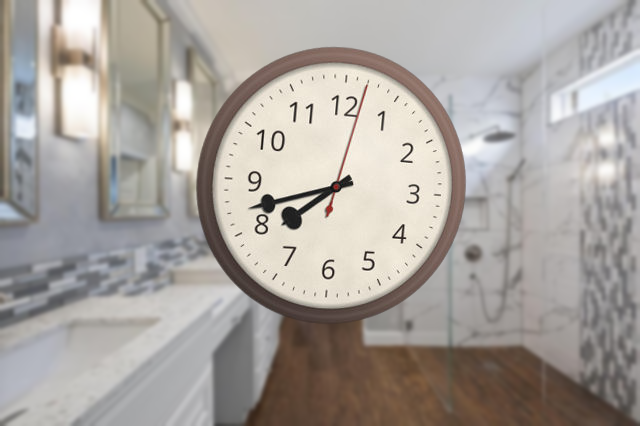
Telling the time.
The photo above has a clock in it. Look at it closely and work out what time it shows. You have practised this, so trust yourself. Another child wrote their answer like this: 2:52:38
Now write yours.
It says 7:42:02
